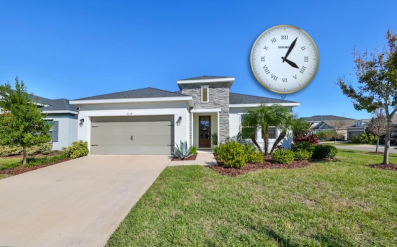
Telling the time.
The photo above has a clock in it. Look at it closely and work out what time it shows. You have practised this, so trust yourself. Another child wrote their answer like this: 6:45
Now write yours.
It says 4:05
